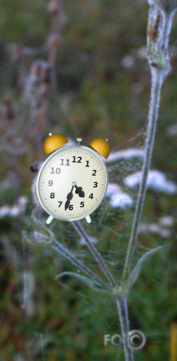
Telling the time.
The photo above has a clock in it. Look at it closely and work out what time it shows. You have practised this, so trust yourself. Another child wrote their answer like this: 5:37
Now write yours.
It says 4:32
